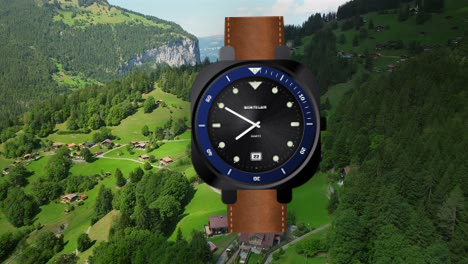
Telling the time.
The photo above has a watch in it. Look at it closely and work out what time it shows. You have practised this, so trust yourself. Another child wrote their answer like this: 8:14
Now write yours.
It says 7:50
